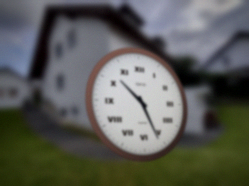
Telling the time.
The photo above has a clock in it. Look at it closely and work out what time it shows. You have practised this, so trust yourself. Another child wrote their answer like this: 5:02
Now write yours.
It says 10:26
